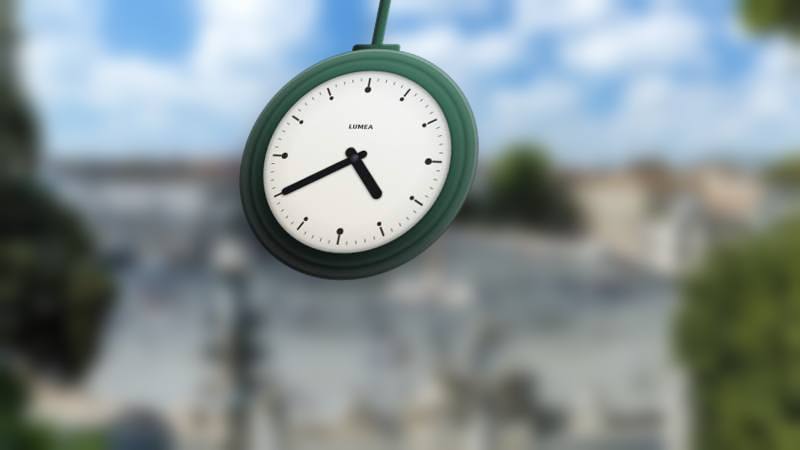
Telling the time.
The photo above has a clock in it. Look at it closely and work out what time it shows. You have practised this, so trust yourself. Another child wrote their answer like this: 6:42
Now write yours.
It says 4:40
